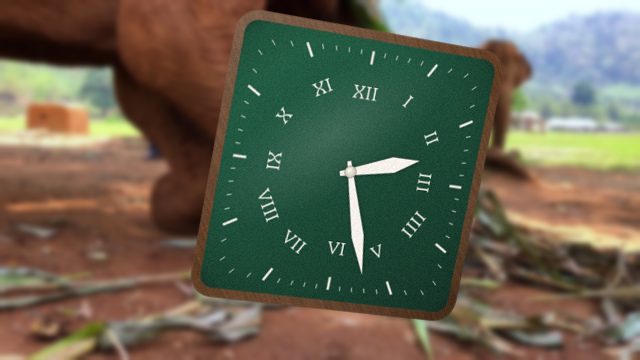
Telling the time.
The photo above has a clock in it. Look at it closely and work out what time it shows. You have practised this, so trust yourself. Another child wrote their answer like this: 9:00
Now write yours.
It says 2:27
